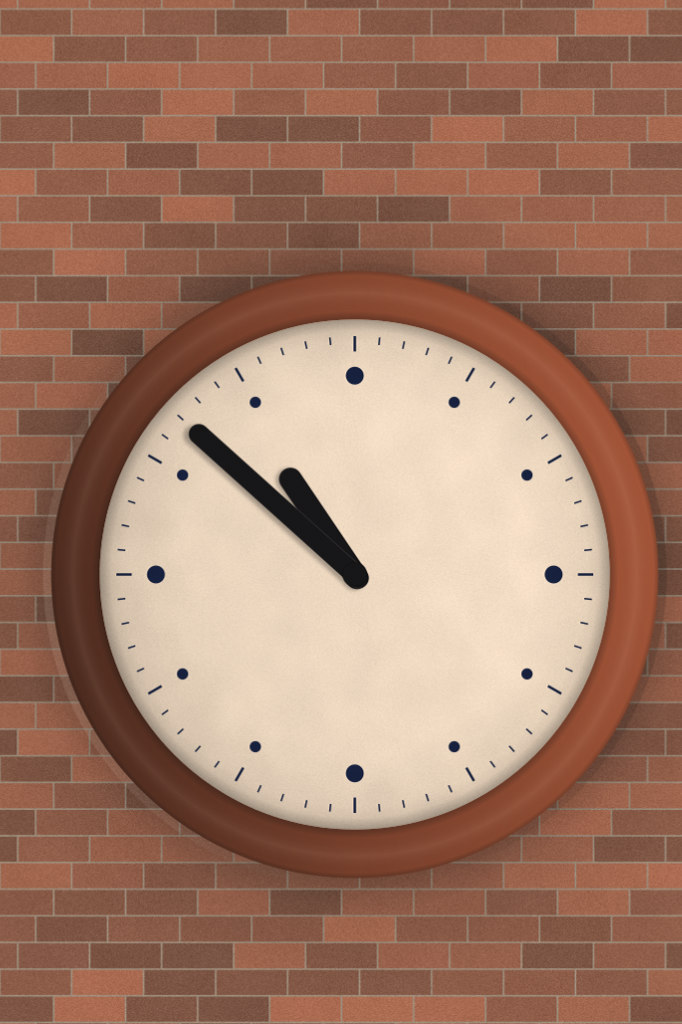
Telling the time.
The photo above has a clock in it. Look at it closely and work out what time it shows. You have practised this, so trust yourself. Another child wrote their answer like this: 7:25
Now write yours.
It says 10:52
